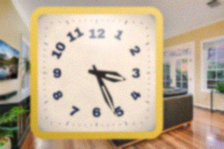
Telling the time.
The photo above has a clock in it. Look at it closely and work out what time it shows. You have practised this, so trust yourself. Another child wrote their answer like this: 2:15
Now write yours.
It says 3:26
